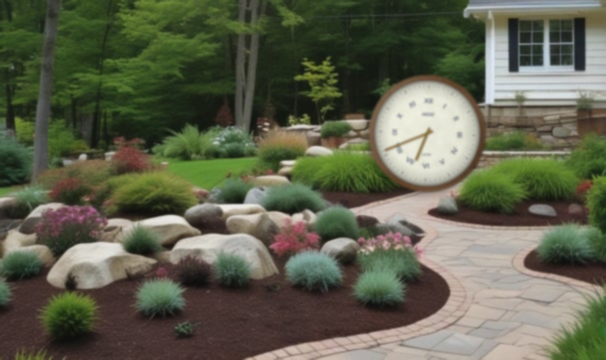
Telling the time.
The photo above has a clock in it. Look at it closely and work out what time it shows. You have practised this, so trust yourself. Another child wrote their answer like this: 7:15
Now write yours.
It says 6:41
